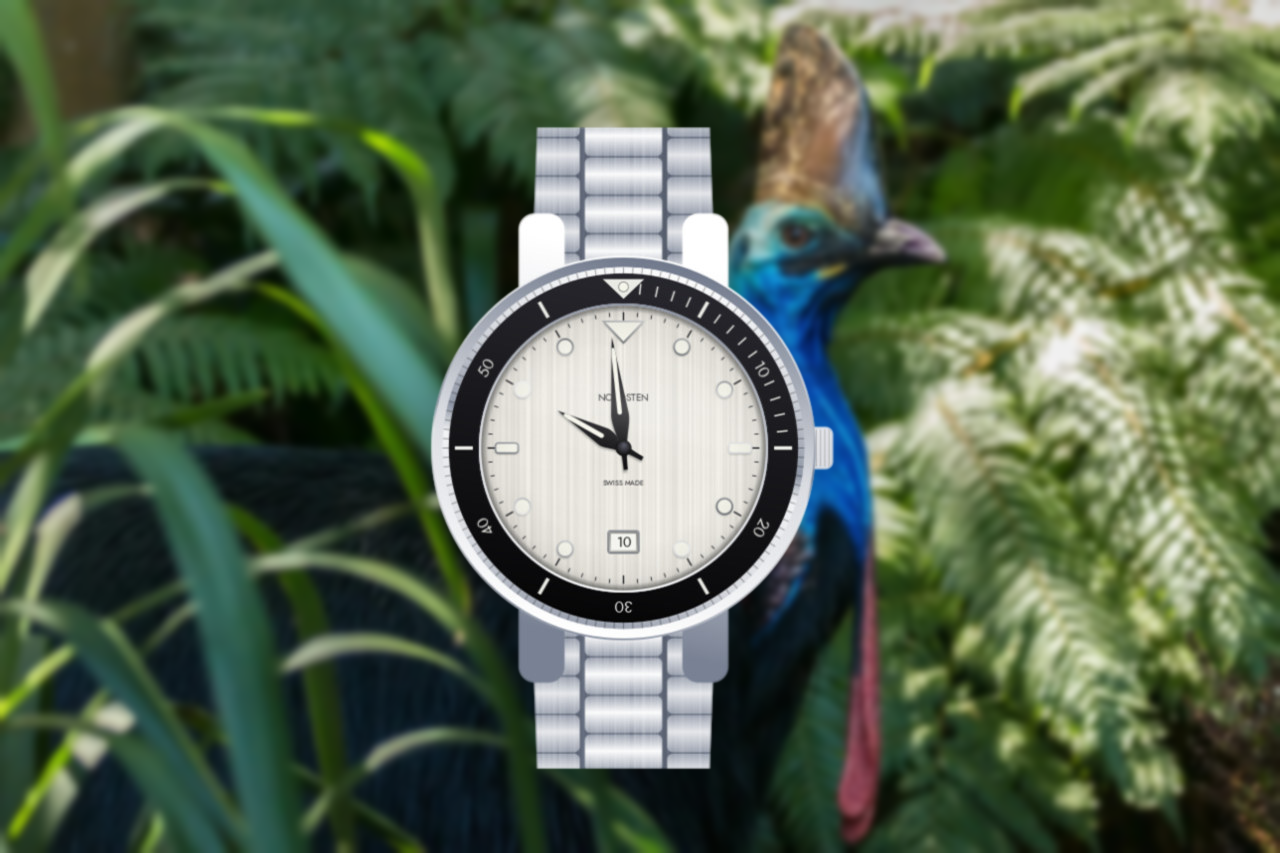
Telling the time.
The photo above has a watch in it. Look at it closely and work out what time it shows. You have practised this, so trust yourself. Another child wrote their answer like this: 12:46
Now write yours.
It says 9:59
